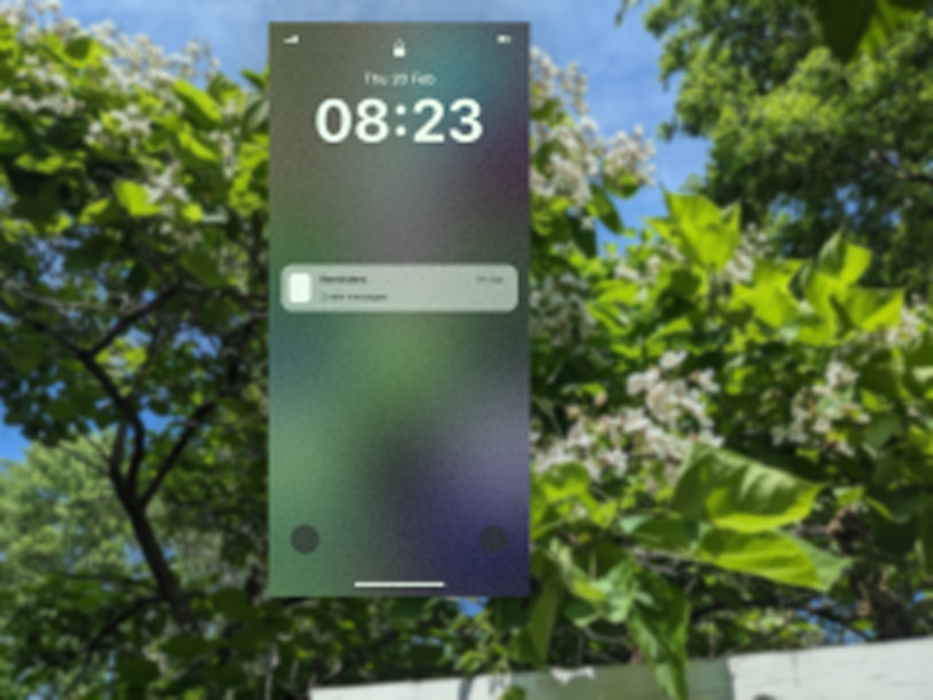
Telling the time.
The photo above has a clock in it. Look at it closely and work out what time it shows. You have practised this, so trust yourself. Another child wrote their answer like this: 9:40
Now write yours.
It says 8:23
